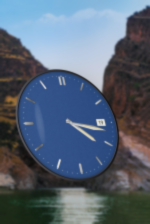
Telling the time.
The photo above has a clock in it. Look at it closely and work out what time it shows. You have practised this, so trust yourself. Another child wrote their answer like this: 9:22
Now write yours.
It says 4:17
